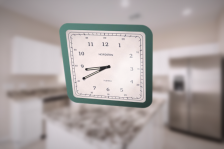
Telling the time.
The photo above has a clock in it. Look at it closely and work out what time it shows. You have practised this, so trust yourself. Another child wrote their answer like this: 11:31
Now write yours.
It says 8:40
